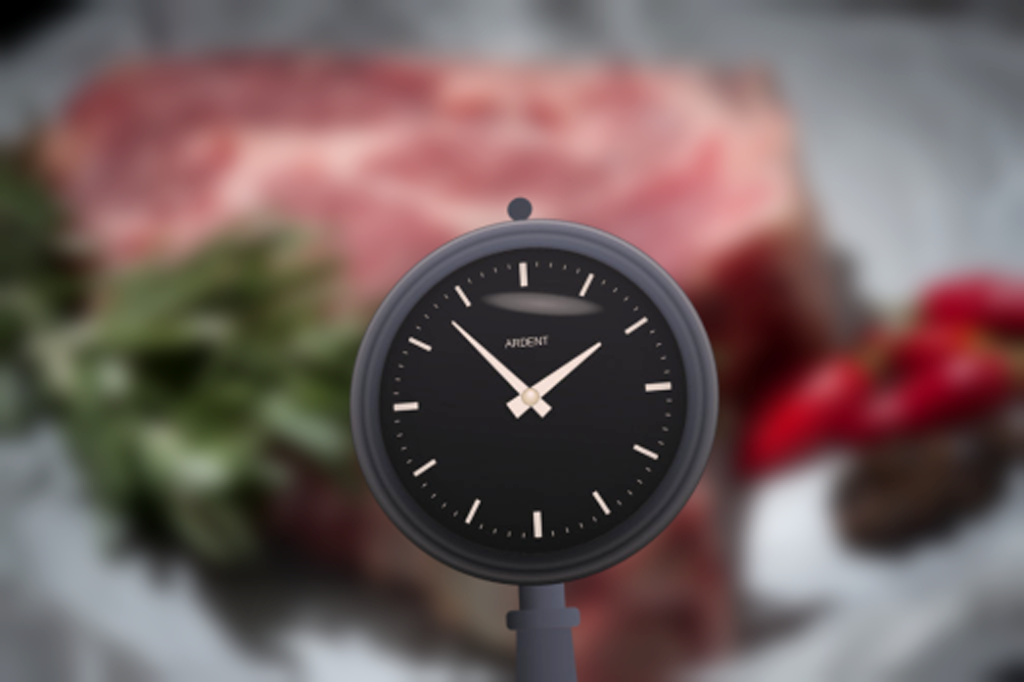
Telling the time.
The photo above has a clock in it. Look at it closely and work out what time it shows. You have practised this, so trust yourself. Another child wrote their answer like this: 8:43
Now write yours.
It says 1:53
